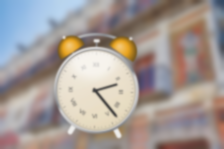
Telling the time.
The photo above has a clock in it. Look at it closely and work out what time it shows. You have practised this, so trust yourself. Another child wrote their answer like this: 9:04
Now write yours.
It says 2:23
